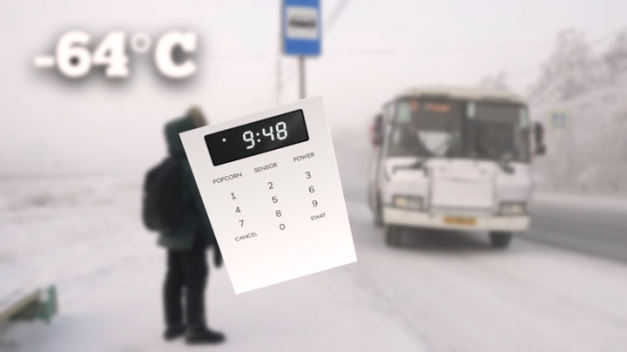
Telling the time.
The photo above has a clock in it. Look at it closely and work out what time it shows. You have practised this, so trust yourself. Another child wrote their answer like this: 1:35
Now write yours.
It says 9:48
